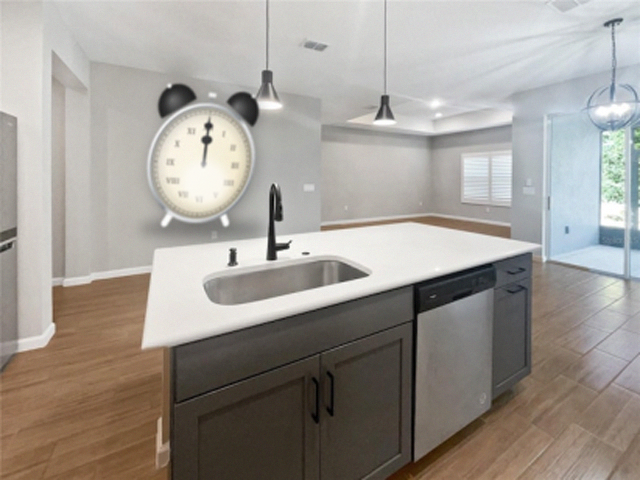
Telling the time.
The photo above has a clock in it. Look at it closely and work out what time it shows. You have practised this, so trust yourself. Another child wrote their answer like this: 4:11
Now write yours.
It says 12:00
